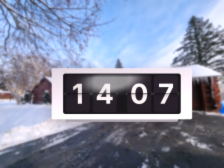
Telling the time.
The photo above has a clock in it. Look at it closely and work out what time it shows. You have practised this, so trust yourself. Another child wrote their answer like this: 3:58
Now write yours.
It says 14:07
